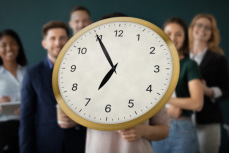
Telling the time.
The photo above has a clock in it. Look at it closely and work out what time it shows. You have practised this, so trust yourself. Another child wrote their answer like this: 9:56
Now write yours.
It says 6:55
